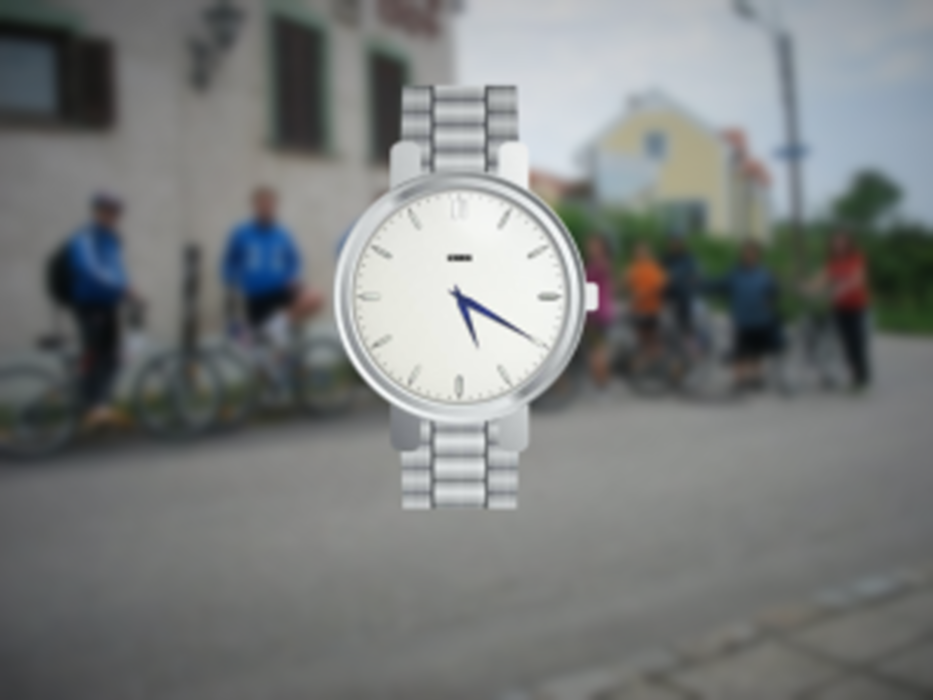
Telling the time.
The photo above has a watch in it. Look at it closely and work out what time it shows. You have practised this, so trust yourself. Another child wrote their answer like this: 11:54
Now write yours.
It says 5:20
